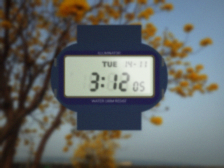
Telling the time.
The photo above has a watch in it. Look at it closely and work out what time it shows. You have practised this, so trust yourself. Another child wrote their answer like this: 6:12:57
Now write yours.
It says 3:12:05
